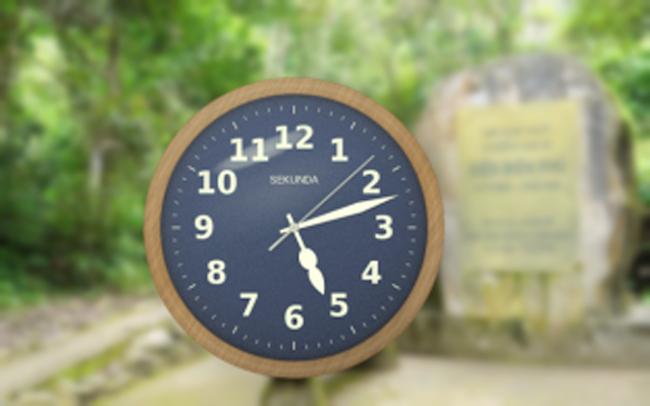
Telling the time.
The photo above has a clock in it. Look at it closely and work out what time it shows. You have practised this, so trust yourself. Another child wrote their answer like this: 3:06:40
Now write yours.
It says 5:12:08
